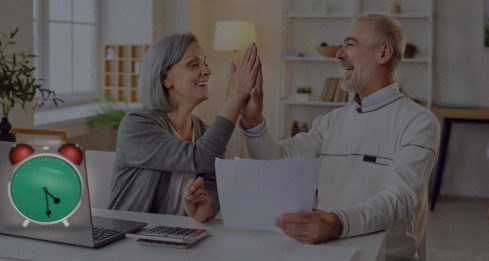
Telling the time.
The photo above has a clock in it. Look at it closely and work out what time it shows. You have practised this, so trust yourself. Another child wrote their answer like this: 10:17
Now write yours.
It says 4:29
